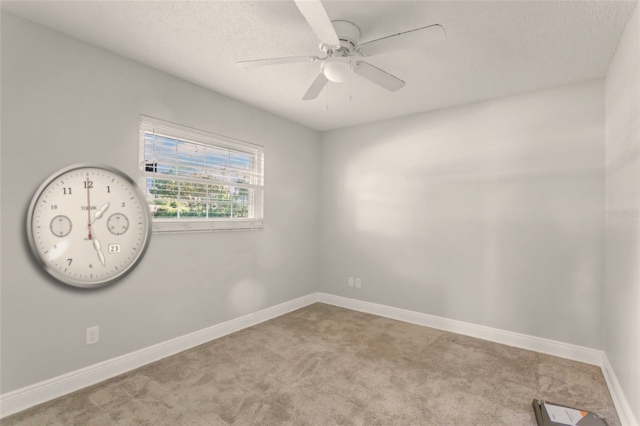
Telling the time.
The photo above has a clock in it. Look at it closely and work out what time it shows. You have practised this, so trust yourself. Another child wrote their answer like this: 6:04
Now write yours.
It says 1:27
